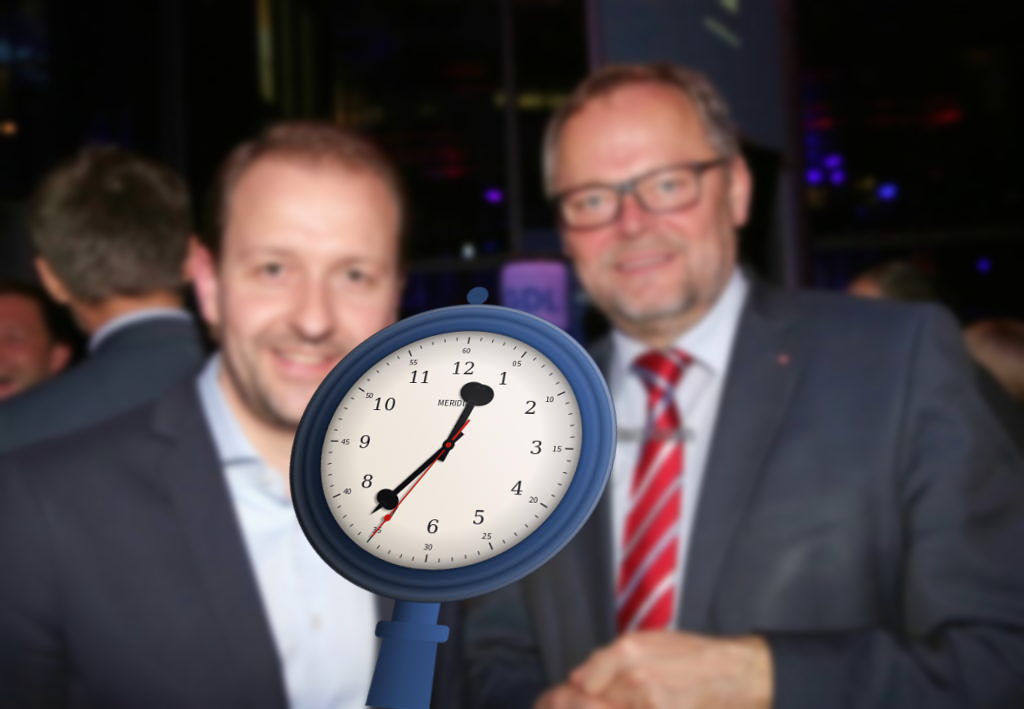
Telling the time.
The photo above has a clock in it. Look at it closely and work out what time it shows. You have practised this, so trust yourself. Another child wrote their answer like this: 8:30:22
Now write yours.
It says 12:36:35
